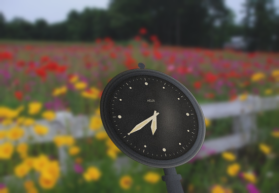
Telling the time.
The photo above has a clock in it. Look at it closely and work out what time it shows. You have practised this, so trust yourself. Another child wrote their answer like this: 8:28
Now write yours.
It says 6:40
